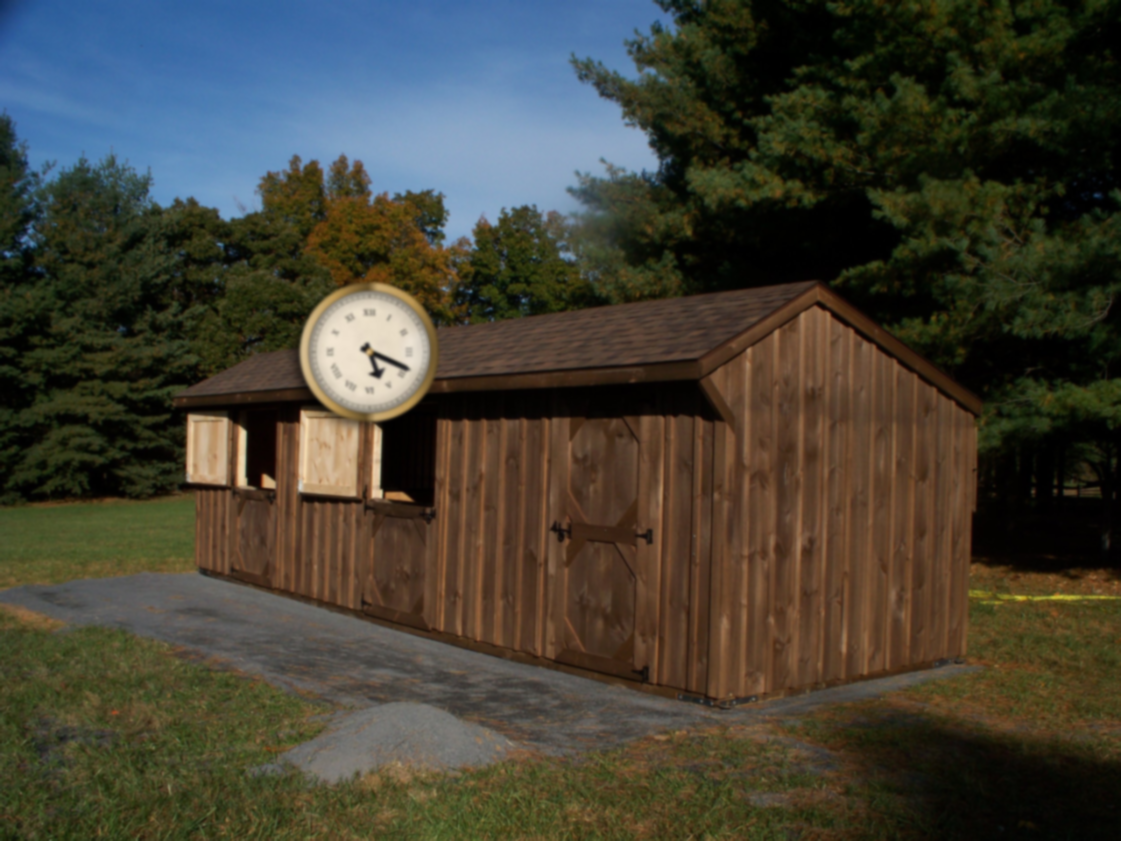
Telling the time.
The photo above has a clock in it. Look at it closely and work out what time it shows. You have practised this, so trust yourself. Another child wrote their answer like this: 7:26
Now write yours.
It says 5:19
